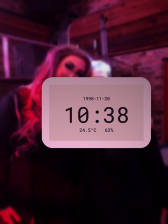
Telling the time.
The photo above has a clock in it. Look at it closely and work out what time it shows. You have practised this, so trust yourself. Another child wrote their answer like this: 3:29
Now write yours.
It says 10:38
